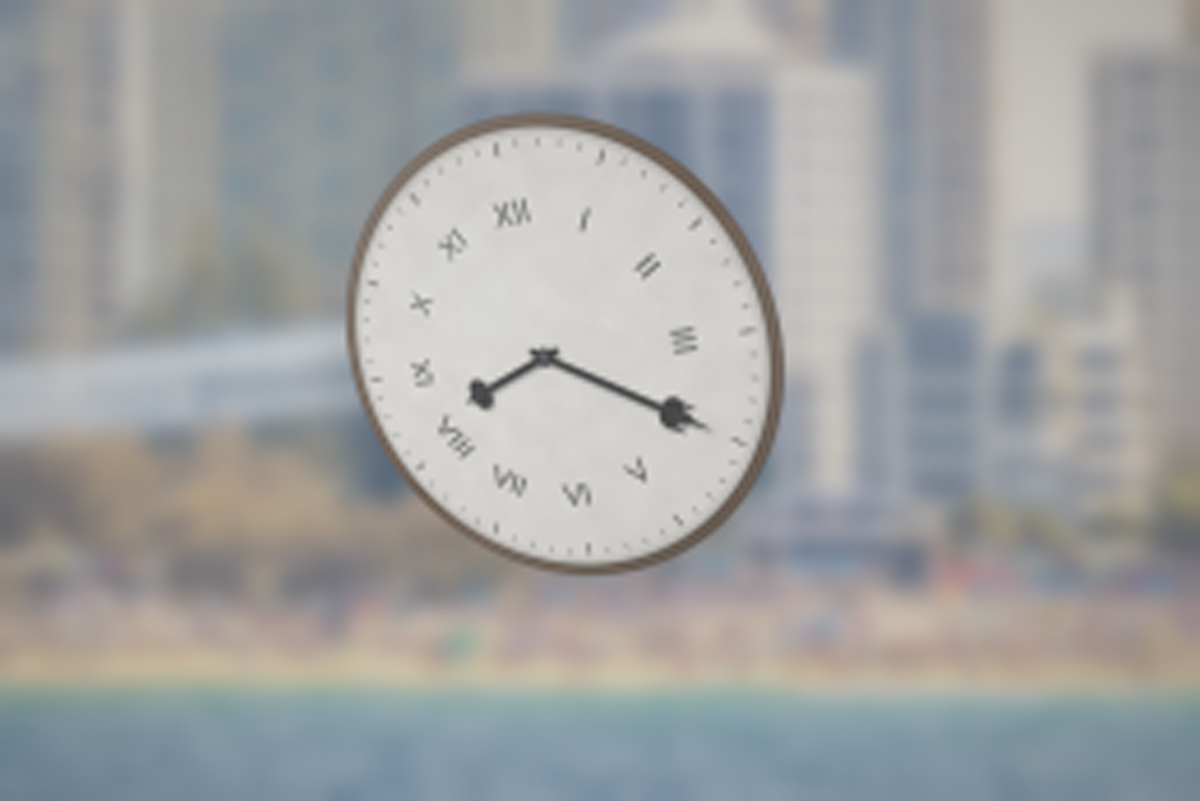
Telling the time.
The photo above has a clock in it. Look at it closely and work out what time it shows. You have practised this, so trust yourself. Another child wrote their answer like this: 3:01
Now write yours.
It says 8:20
